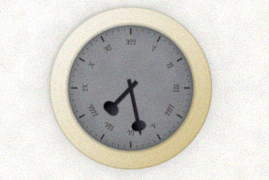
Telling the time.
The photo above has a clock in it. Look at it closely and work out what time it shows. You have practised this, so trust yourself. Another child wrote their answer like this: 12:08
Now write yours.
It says 7:28
